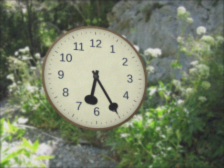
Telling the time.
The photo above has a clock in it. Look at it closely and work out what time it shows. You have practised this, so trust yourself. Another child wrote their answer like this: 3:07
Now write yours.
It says 6:25
